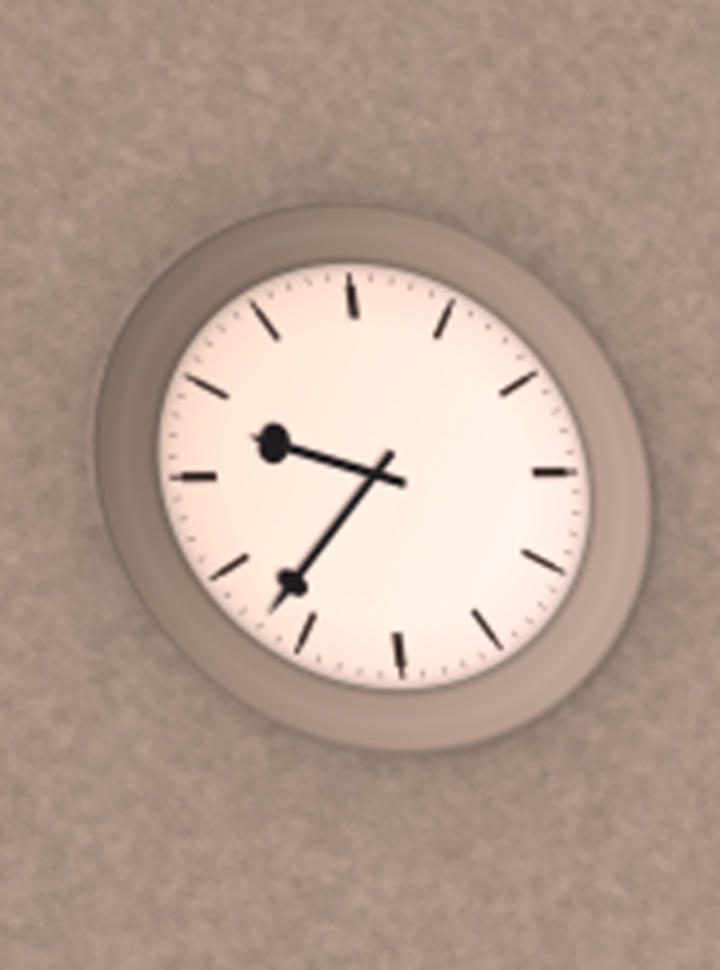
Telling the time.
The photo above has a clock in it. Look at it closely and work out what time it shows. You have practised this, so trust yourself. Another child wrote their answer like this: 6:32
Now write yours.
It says 9:37
